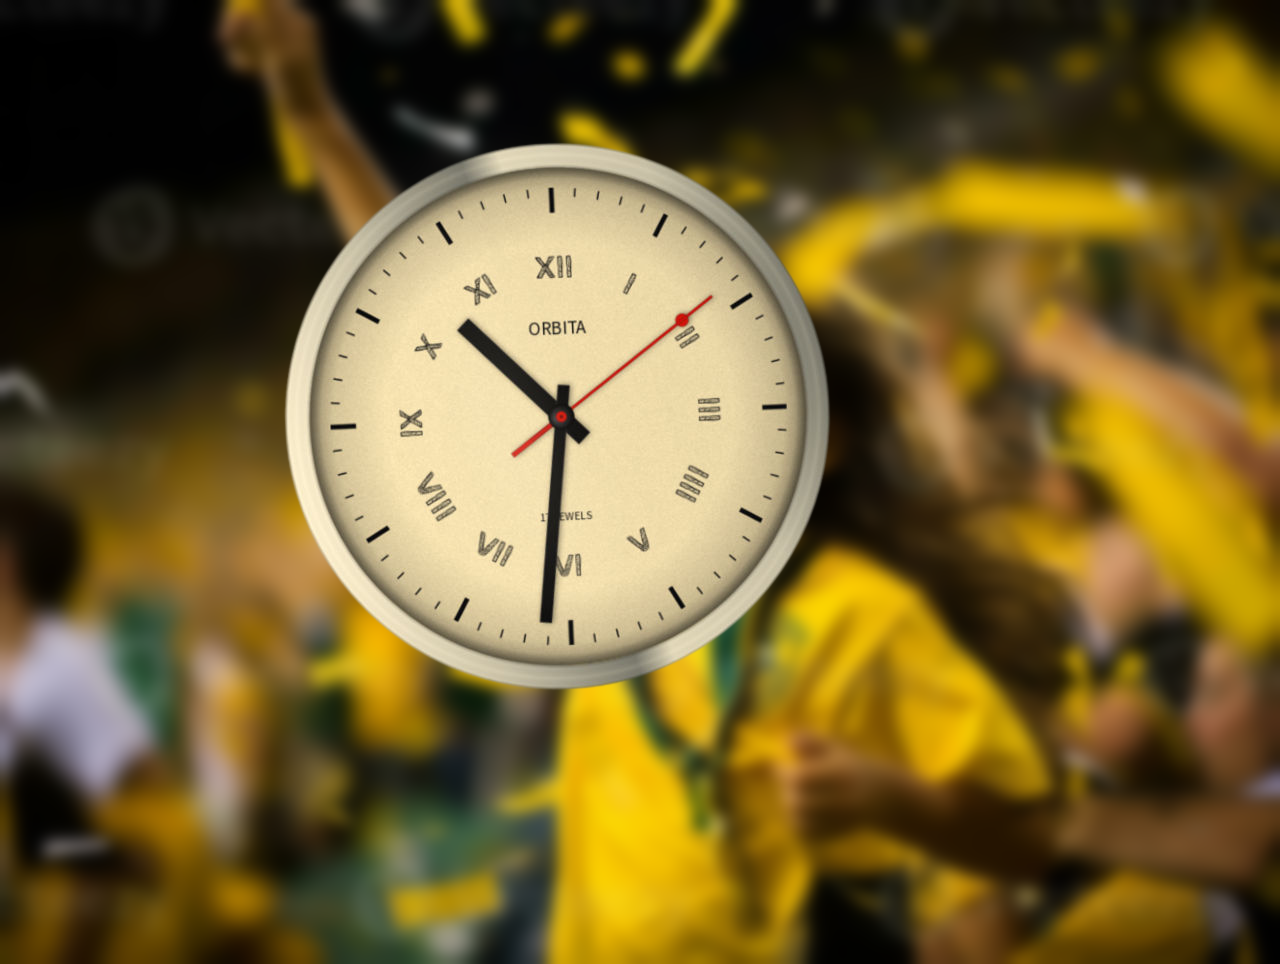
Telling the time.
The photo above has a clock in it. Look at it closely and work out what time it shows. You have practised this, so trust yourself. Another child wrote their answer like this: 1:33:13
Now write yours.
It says 10:31:09
